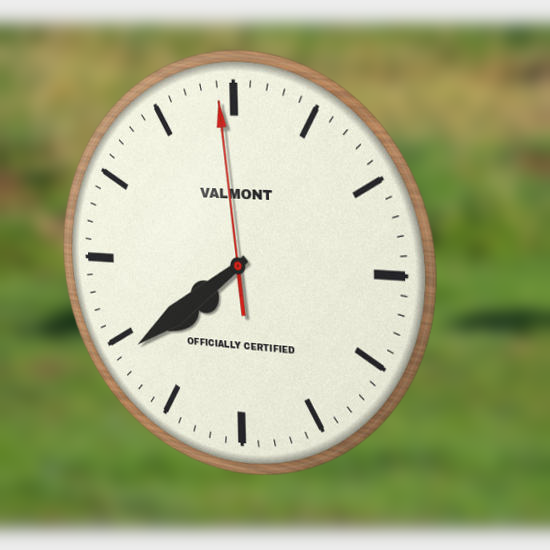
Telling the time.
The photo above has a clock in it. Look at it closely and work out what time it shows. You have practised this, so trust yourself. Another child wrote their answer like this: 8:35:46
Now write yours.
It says 7:38:59
